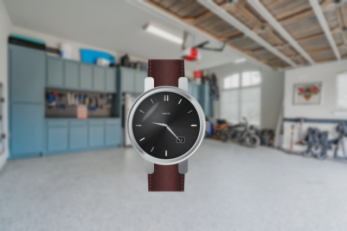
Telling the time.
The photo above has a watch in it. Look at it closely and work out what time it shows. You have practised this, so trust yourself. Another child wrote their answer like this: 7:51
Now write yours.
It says 9:23
